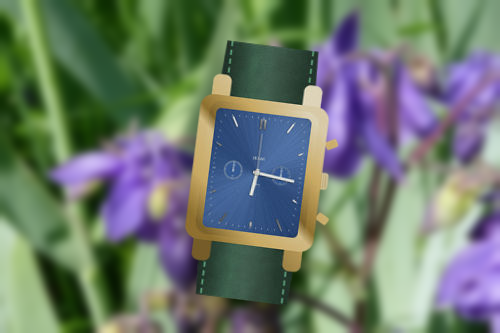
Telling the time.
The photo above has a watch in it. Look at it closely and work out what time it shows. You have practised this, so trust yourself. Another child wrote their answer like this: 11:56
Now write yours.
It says 6:16
